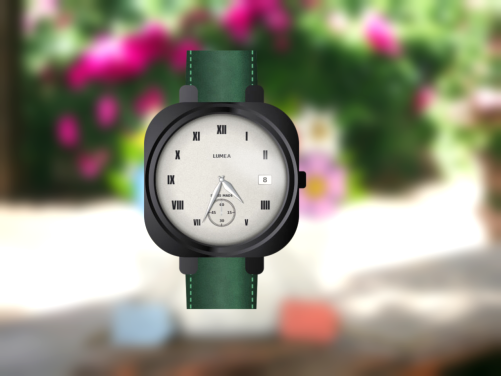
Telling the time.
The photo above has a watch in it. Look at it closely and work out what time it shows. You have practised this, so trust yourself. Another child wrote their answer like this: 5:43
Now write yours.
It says 4:34
